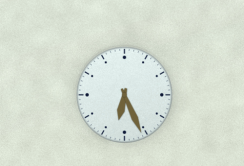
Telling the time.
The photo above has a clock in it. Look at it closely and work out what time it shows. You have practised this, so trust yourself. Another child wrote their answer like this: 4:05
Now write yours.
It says 6:26
